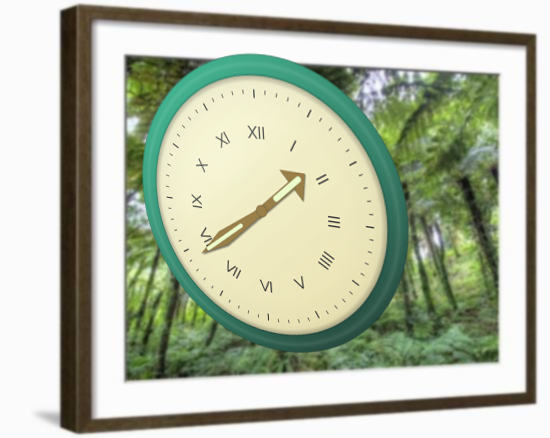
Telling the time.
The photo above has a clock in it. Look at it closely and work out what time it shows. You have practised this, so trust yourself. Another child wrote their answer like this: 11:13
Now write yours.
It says 1:39
